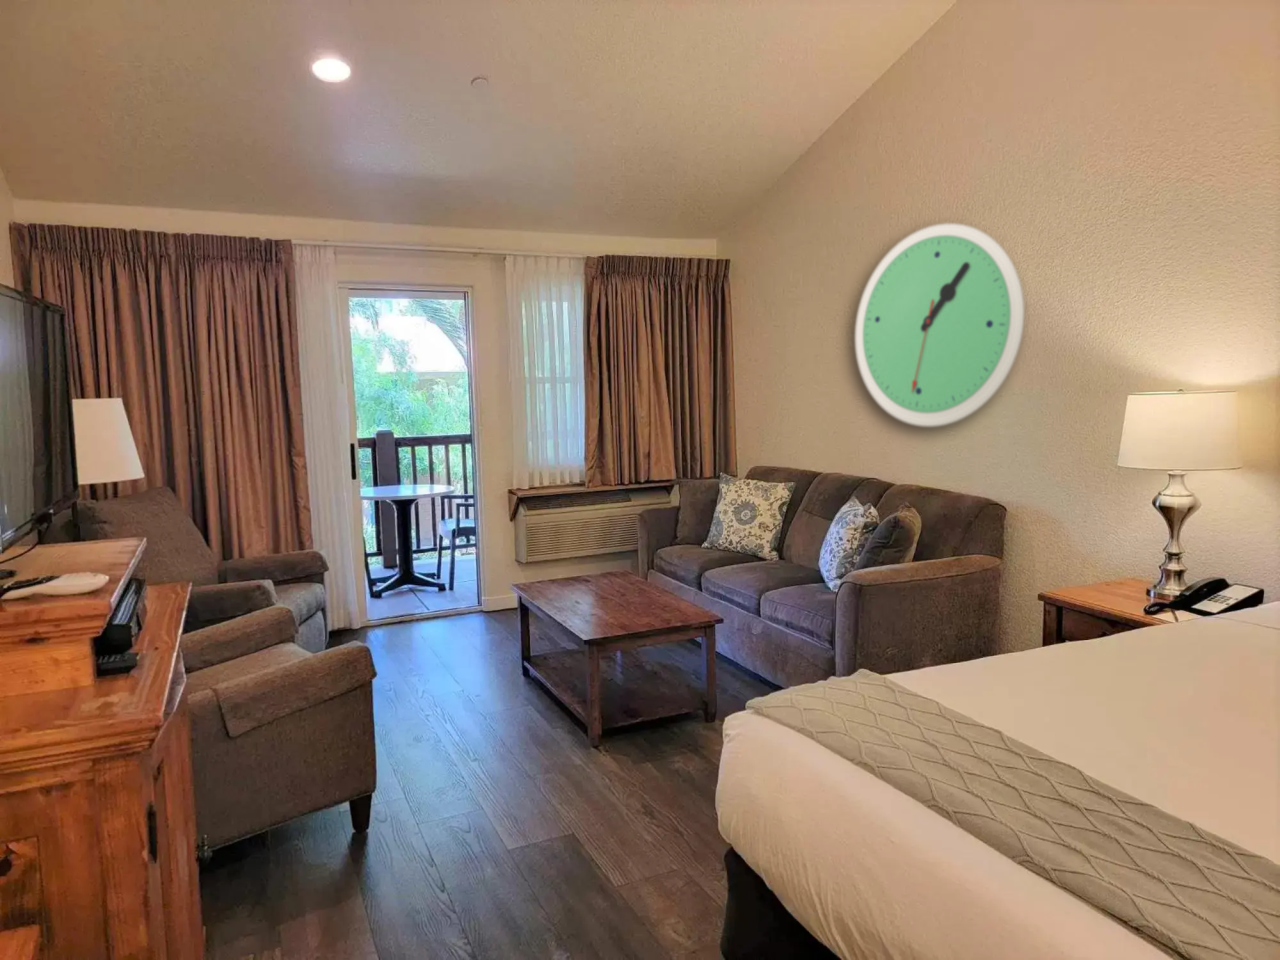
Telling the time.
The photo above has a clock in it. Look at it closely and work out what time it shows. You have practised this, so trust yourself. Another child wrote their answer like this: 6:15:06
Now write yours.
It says 1:05:31
